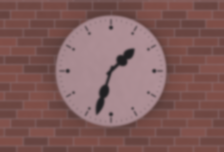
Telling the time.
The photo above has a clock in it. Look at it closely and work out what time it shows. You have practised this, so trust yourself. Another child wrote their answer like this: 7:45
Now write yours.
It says 1:33
